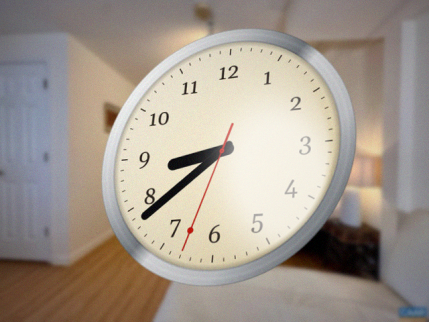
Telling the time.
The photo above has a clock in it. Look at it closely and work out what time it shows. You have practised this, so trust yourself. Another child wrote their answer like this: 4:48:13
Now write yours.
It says 8:38:33
